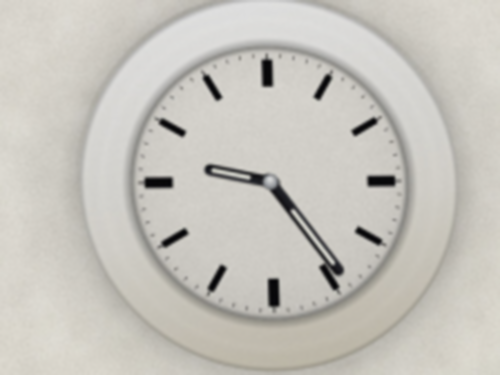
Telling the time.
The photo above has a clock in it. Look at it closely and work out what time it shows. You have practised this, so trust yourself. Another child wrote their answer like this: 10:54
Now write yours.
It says 9:24
